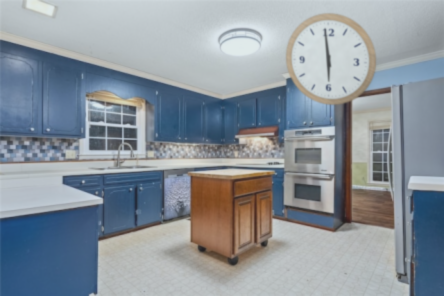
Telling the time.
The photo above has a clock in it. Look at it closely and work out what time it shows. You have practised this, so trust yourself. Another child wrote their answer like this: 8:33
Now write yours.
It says 5:59
